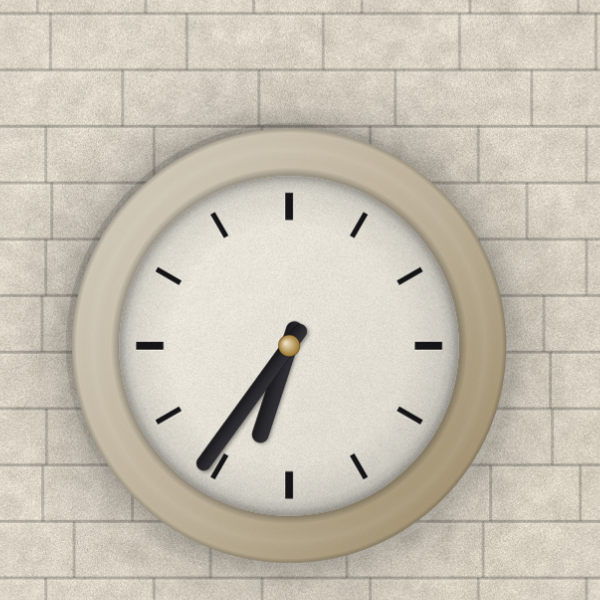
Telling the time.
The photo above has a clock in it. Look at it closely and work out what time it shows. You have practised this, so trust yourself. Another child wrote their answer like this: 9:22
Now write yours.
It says 6:36
